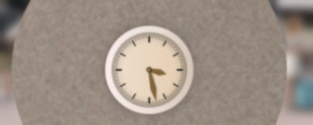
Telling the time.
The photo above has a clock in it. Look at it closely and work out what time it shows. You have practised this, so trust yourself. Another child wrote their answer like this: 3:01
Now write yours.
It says 3:28
